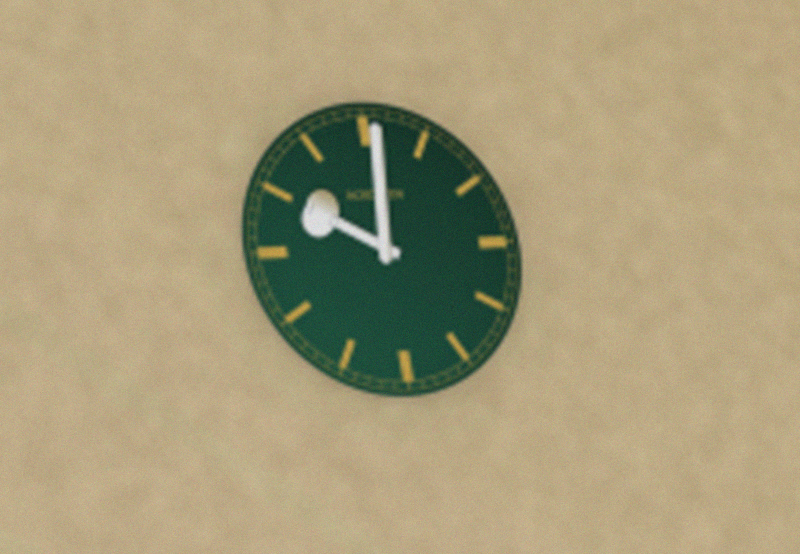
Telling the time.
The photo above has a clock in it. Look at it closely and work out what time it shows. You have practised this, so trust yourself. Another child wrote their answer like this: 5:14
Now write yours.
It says 10:01
